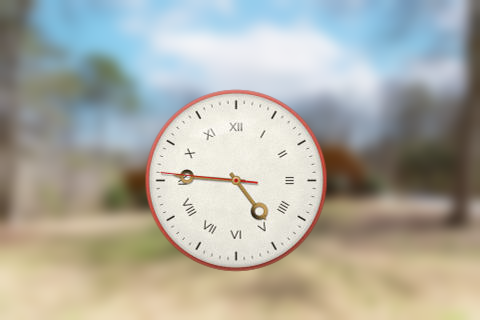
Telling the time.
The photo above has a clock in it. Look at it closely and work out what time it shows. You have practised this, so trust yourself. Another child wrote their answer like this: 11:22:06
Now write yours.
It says 4:45:46
